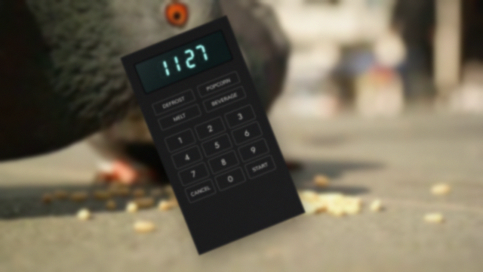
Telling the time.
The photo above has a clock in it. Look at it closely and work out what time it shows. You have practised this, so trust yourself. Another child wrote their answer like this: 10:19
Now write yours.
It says 11:27
